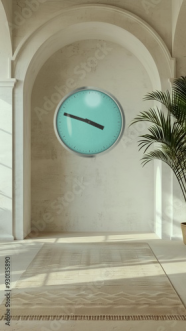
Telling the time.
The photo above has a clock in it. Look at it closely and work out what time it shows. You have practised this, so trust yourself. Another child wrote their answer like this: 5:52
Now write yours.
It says 3:48
